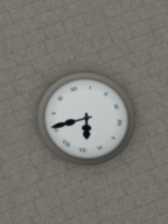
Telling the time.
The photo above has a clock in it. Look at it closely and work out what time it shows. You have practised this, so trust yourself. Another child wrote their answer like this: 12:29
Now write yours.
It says 6:46
